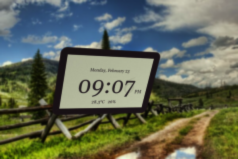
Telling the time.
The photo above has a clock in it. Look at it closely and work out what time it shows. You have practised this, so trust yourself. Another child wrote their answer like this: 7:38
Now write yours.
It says 9:07
